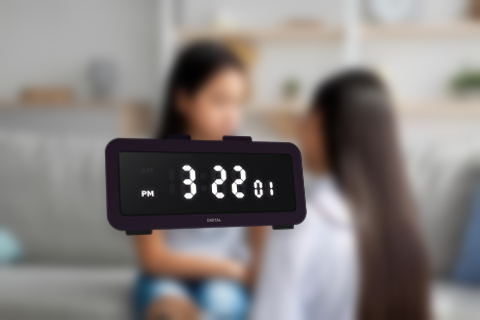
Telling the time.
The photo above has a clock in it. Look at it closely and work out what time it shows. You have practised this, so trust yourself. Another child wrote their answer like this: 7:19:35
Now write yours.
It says 3:22:01
